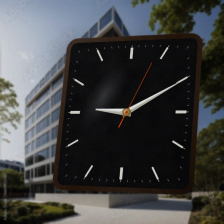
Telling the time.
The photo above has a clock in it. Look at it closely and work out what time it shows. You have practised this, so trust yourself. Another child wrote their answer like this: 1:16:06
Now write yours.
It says 9:10:04
